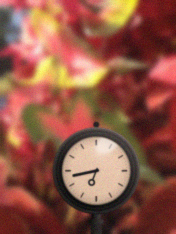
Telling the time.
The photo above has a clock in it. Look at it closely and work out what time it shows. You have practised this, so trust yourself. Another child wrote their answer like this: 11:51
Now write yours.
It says 6:43
